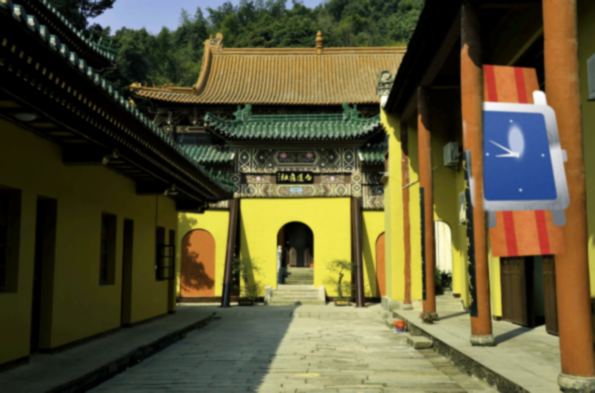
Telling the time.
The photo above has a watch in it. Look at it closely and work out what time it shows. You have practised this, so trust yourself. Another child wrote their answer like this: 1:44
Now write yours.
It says 8:50
